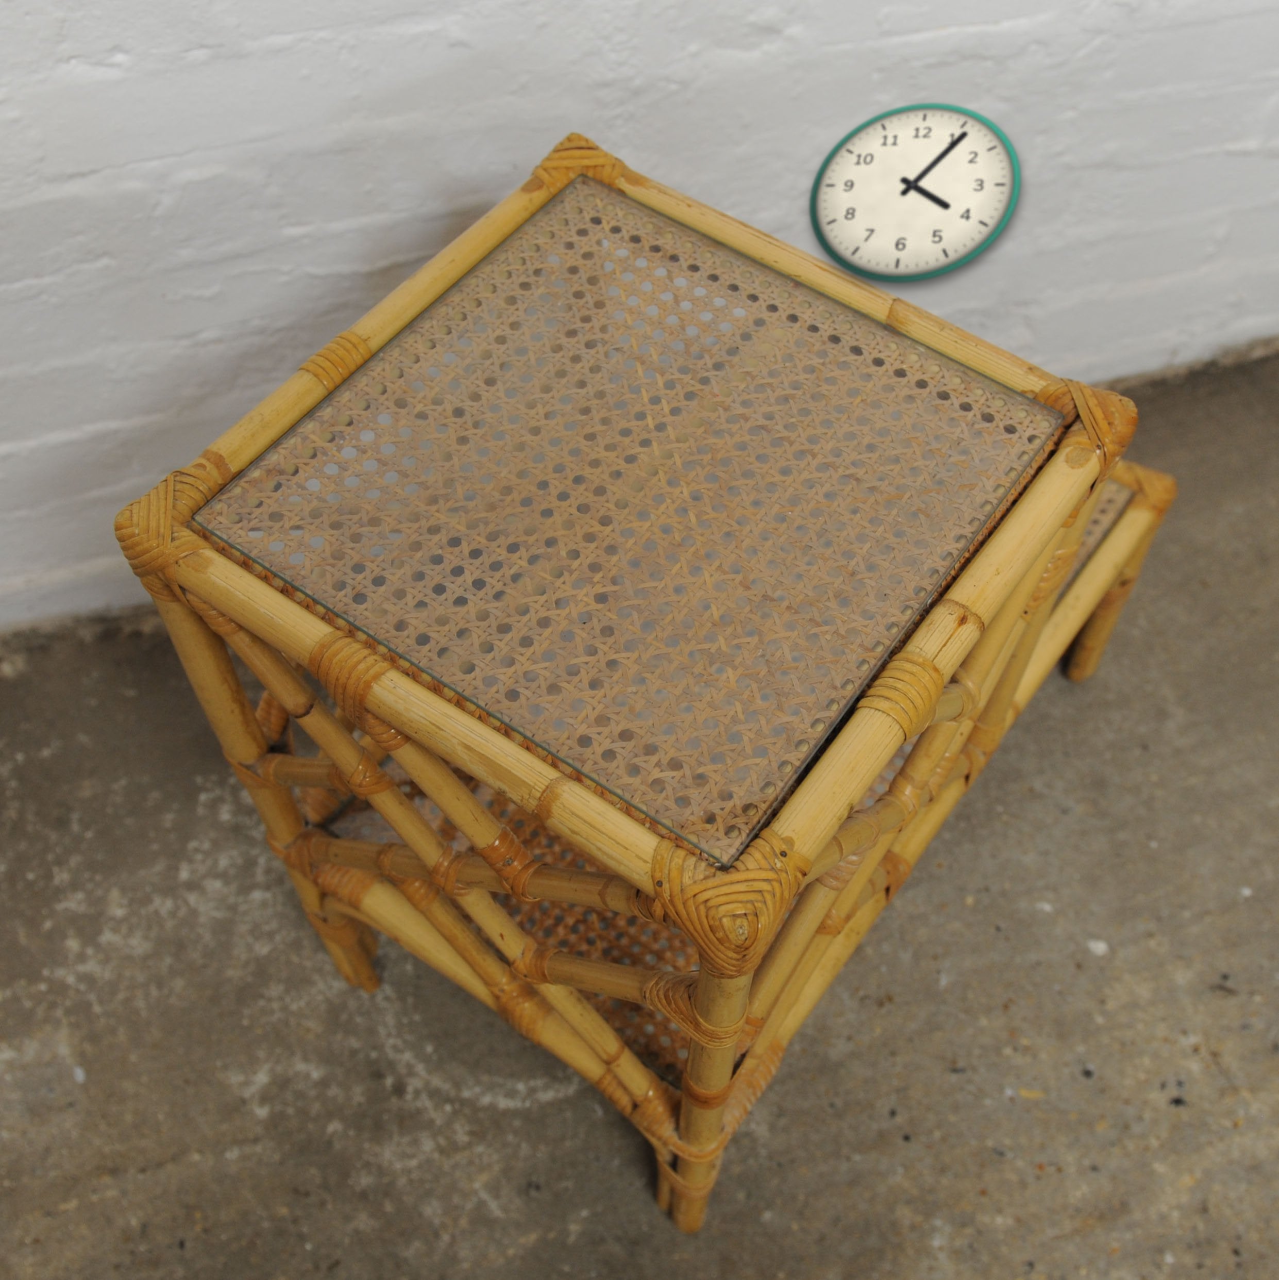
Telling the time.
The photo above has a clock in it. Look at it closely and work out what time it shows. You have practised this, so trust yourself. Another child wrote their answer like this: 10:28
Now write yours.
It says 4:06
